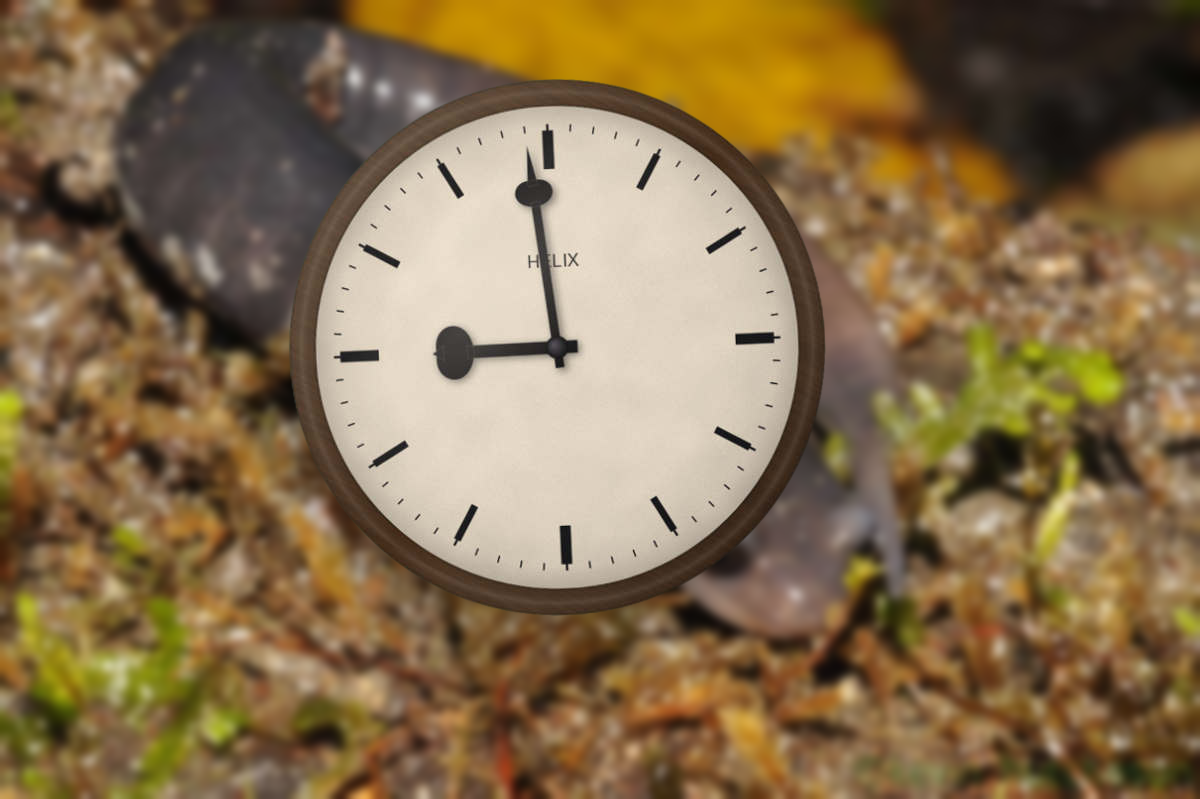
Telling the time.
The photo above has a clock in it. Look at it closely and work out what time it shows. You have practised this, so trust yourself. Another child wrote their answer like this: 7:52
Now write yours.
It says 8:59
